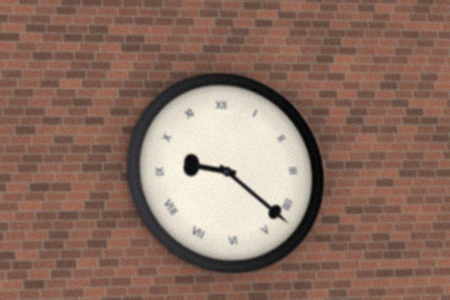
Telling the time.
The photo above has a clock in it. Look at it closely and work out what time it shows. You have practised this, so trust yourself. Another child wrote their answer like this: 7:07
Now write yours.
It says 9:22
